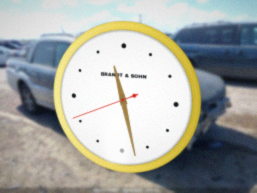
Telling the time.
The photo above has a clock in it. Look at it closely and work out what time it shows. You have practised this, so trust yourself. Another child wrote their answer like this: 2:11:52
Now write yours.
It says 11:27:41
